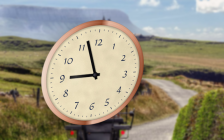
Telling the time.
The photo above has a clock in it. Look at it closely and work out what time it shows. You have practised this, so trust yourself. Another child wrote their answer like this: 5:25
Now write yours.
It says 8:57
